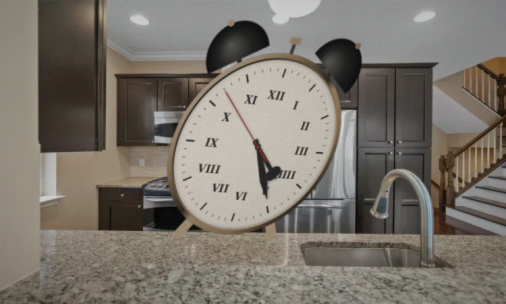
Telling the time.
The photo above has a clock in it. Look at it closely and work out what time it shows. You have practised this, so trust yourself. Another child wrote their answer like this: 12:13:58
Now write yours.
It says 4:24:52
